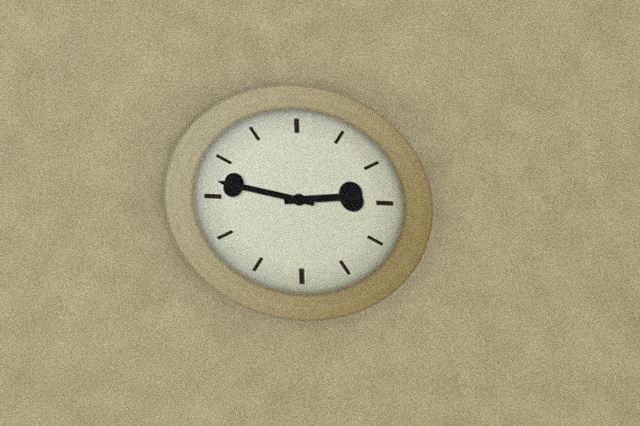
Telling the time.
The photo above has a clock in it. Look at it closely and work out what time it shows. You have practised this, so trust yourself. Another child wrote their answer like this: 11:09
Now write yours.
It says 2:47
